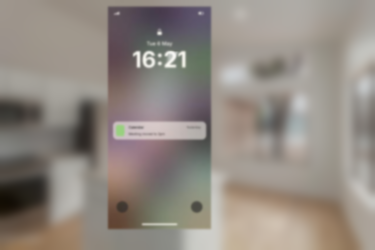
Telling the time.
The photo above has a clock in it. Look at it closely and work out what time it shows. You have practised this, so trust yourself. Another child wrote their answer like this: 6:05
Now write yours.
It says 16:21
